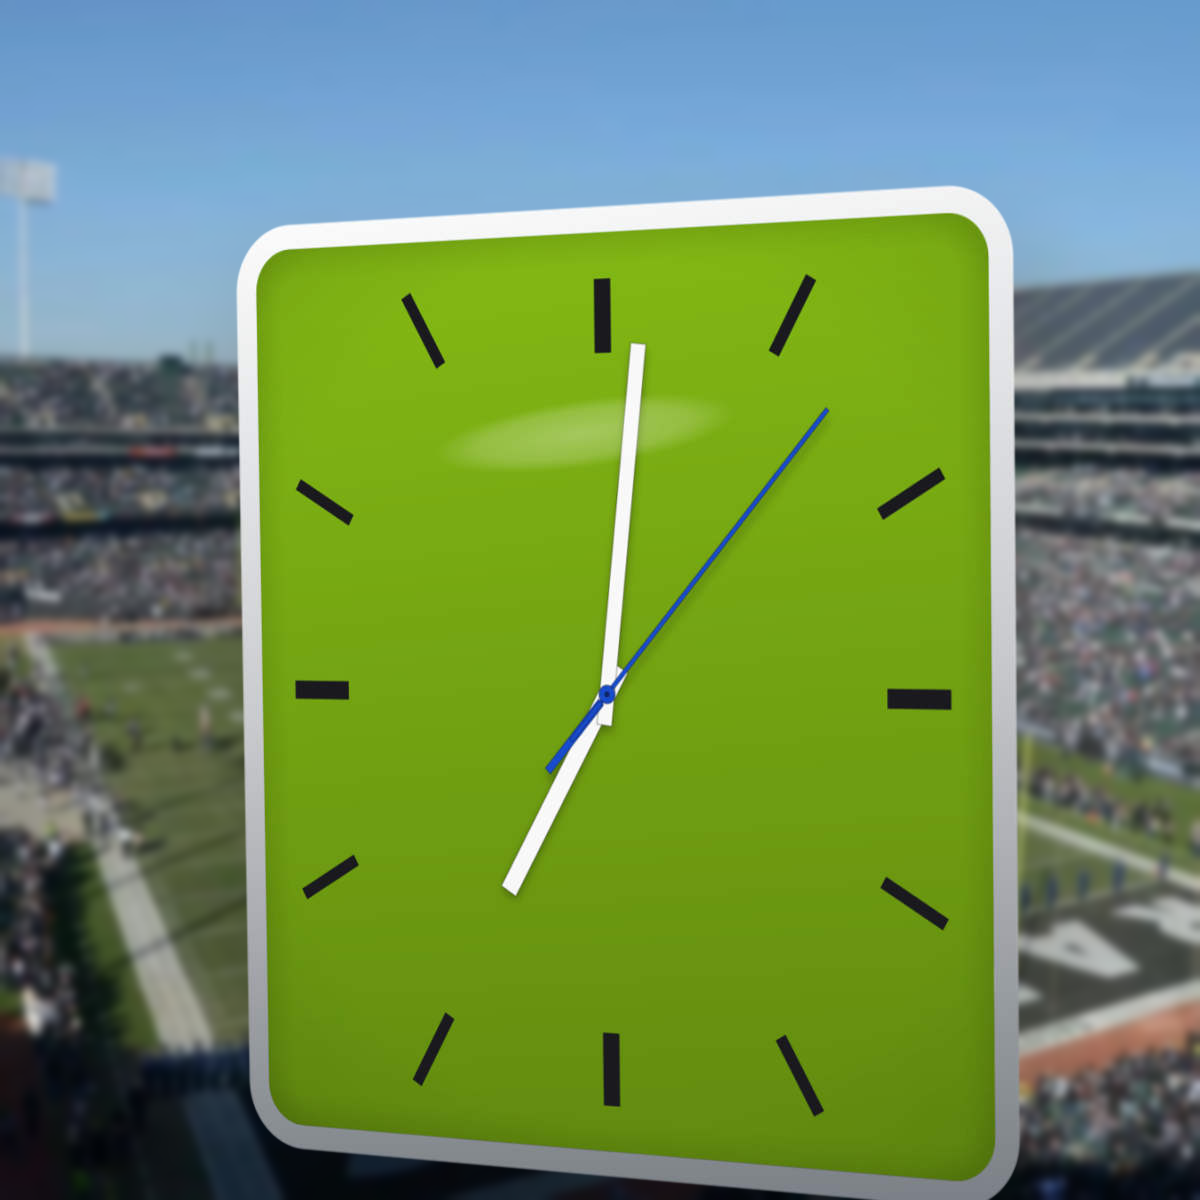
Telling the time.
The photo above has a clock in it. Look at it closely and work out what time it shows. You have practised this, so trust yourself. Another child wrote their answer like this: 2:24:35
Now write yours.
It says 7:01:07
